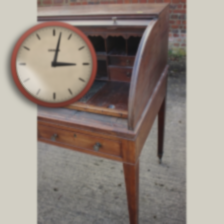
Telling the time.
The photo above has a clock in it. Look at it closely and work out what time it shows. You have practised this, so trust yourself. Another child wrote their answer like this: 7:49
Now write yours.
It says 3:02
